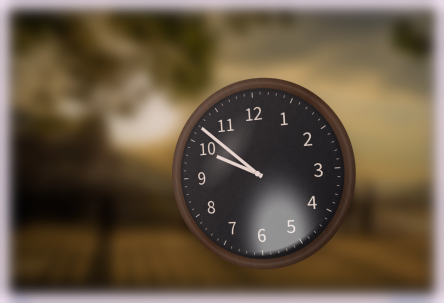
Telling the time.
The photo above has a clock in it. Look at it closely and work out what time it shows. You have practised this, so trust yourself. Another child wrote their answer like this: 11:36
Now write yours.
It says 9:52
